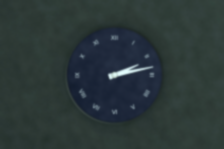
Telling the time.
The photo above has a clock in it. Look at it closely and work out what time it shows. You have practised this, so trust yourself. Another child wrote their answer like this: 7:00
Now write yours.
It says 2:13
